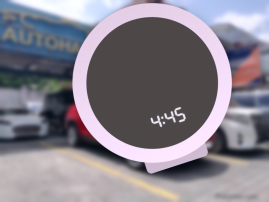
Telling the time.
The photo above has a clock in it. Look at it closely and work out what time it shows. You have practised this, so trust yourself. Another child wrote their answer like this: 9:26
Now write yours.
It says 4:45
